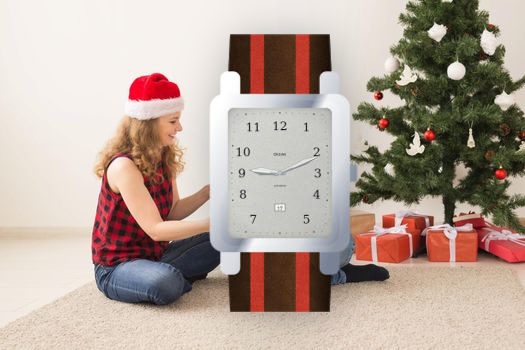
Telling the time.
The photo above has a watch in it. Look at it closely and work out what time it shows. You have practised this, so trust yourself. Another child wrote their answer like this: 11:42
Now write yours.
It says 9:11
